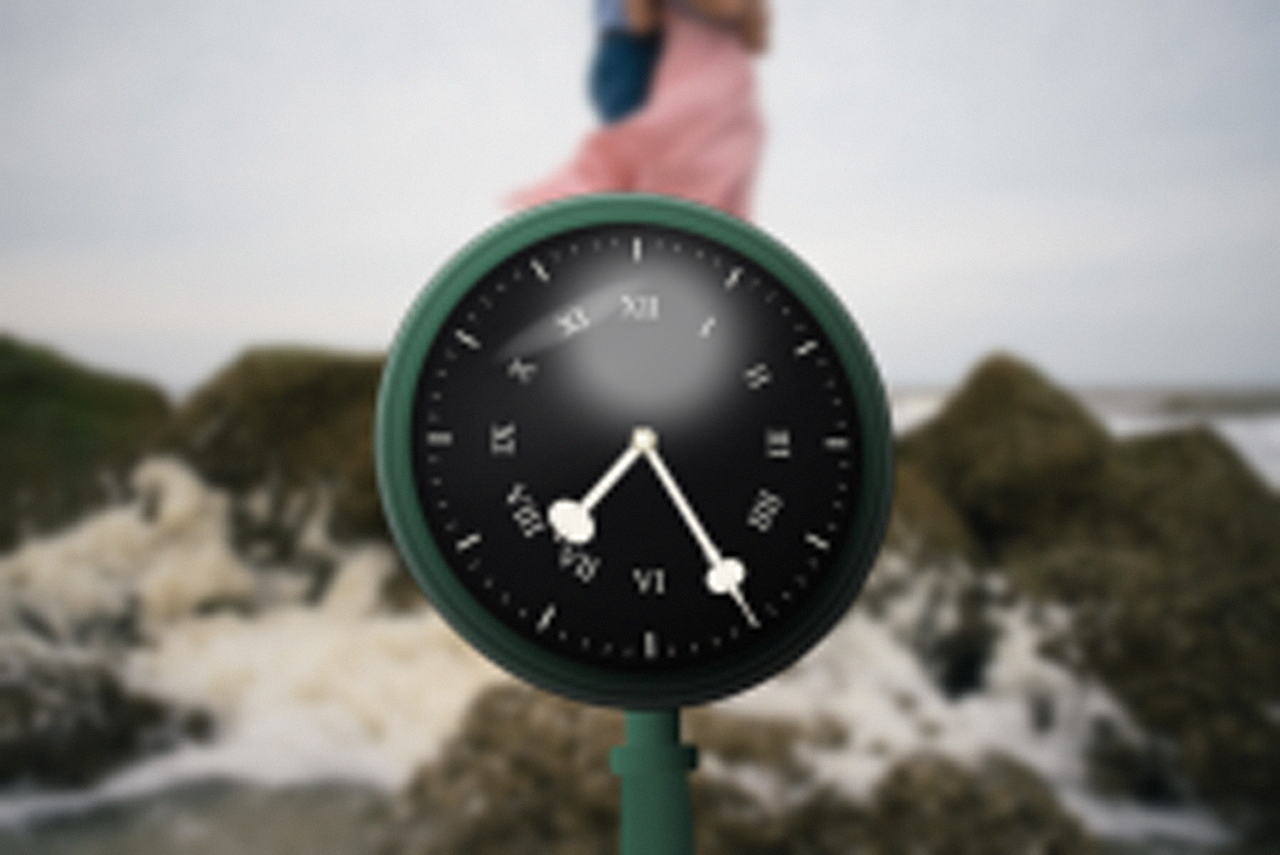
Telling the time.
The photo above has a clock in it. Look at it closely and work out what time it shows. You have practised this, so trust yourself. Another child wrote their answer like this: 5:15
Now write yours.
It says 7:25
